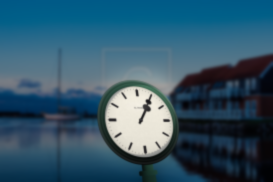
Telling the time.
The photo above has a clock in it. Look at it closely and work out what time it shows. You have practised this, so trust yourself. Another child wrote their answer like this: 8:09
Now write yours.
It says 1:05
